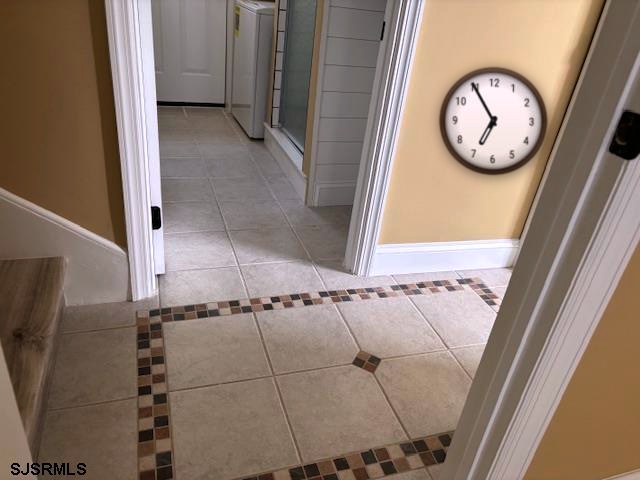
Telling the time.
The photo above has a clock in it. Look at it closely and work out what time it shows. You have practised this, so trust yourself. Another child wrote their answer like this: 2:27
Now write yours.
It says 6:55
